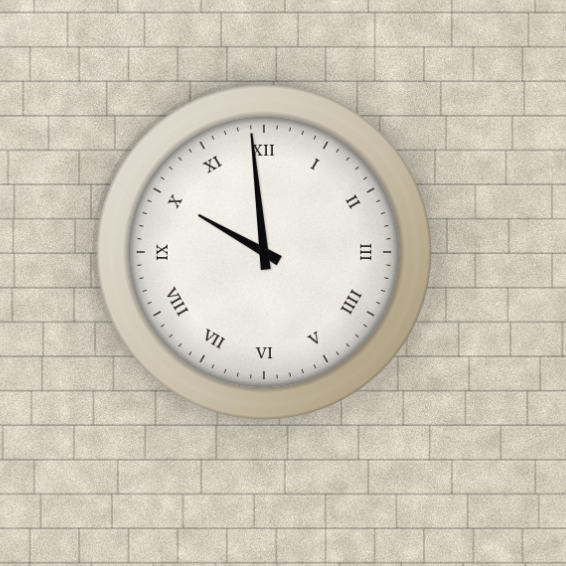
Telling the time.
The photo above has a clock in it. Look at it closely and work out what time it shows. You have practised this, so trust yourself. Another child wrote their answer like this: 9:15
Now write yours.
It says 9:59
